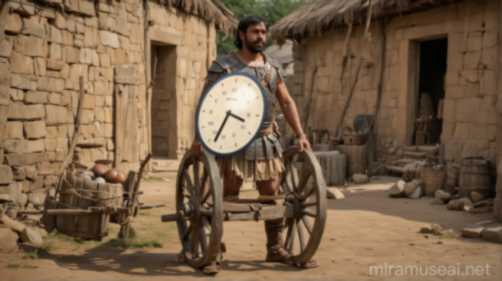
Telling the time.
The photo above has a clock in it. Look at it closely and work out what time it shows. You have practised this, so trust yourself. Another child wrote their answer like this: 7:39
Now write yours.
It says 3:33
